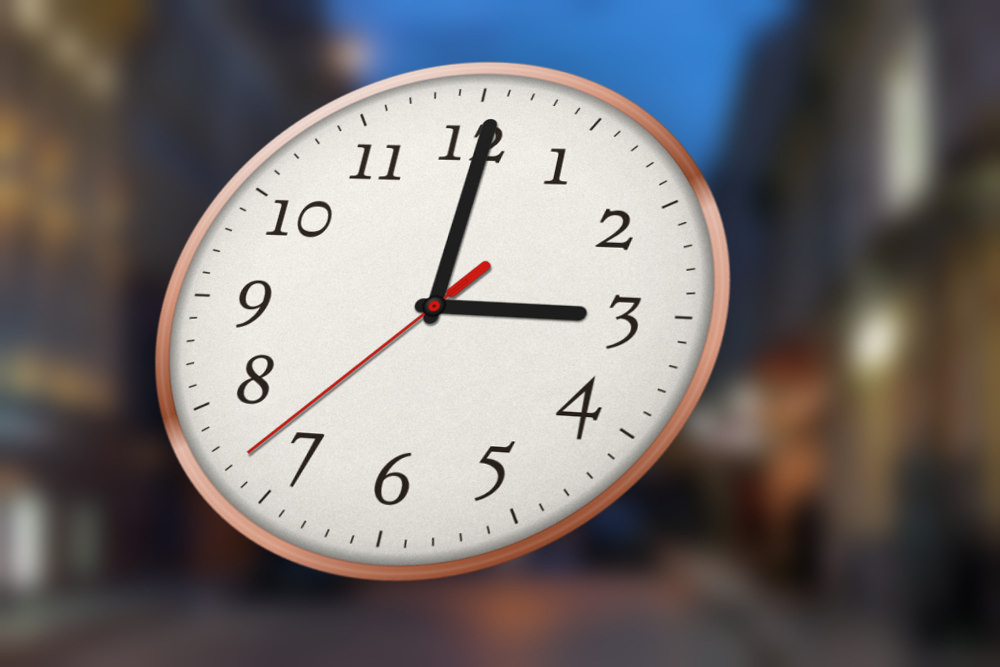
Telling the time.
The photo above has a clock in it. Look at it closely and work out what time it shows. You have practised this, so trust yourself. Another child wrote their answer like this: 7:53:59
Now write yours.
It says 3:00:37
